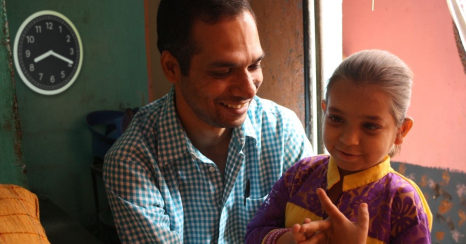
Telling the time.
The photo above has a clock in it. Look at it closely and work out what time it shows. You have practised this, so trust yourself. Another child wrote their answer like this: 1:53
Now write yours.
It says 8:19
